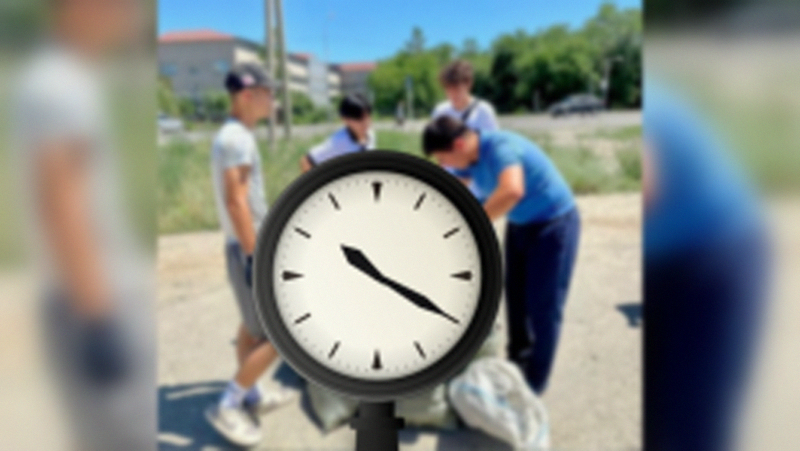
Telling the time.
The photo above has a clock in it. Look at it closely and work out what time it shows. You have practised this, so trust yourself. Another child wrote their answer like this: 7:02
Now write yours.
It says 10:20
